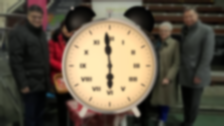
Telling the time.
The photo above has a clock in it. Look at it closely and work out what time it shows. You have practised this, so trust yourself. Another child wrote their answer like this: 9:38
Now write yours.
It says 5:59
